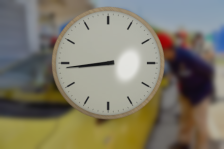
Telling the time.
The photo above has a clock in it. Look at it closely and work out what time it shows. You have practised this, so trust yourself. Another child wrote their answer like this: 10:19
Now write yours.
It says 8:44
